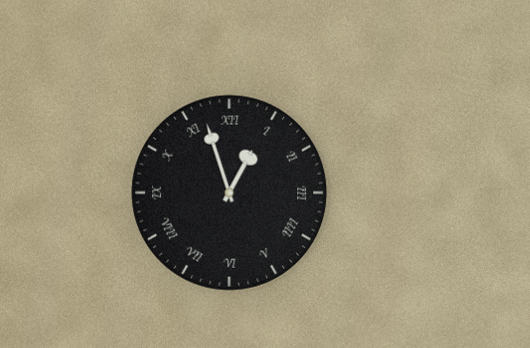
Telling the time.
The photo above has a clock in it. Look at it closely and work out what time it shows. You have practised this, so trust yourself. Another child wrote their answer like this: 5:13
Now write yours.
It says 12:57
